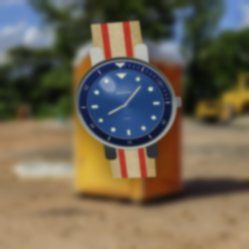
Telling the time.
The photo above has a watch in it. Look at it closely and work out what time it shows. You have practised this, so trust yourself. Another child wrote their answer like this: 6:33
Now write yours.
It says 8:07
